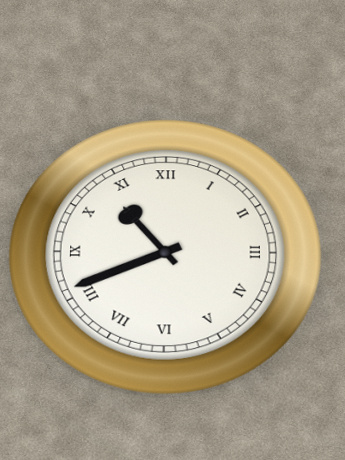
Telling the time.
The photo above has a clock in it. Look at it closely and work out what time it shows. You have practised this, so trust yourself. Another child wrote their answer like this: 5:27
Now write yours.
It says 10:41
